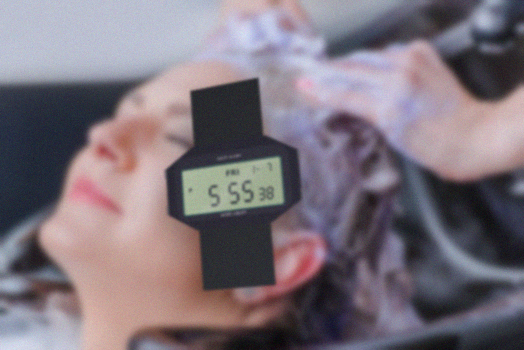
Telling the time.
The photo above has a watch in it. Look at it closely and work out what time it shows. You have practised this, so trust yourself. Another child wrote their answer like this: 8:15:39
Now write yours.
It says 5:55:38
